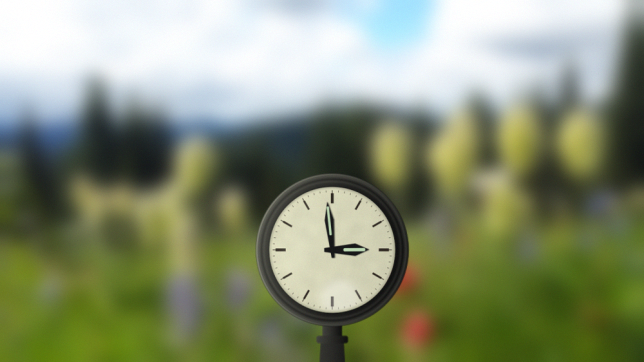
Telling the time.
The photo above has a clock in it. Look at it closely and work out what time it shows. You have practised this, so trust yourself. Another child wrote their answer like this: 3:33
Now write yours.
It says 2:59
